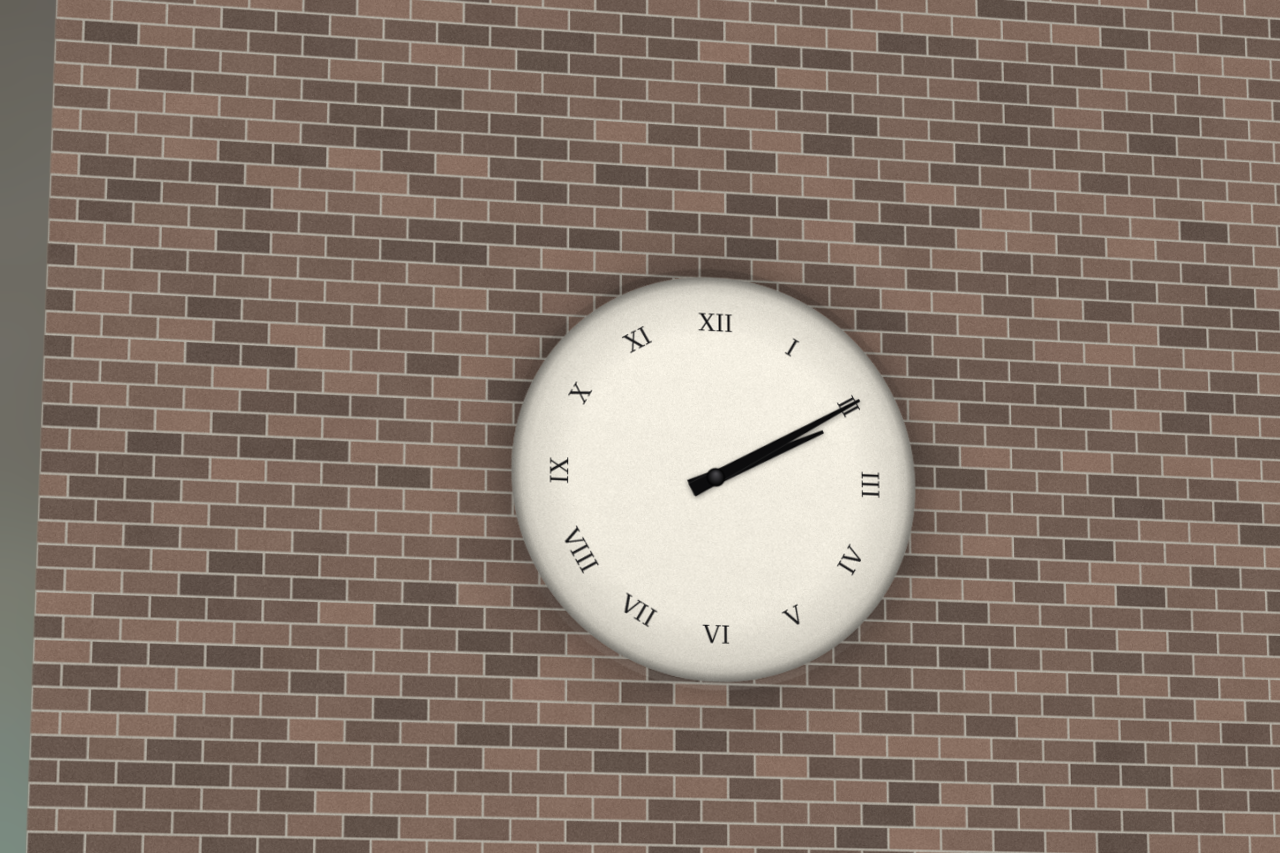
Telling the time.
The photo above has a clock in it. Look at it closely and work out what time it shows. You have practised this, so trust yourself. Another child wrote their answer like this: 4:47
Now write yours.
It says 2:10
